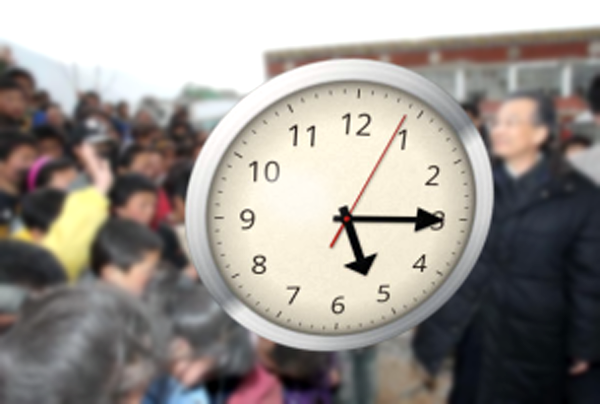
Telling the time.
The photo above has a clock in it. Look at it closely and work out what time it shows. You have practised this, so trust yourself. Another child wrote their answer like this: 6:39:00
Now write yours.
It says 5:15:04
